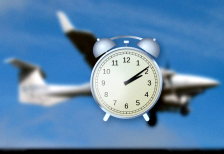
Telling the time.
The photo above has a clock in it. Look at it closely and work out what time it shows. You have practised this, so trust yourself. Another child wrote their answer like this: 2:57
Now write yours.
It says 2:09
